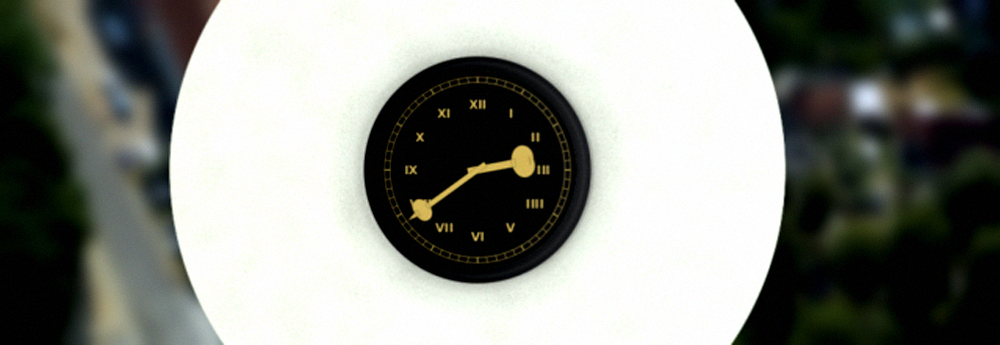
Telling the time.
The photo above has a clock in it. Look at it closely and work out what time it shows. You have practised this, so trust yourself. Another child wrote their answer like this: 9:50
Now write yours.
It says 2:39
